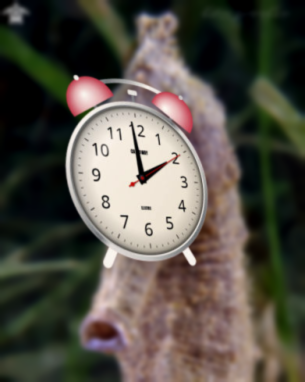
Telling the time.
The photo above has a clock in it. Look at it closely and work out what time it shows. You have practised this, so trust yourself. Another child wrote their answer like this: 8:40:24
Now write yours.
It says 1:59:10
